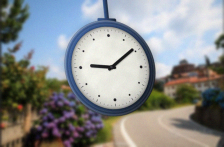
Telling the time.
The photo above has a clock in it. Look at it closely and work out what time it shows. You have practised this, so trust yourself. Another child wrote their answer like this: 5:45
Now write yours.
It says 9:09
